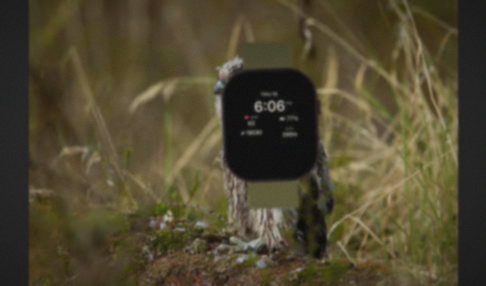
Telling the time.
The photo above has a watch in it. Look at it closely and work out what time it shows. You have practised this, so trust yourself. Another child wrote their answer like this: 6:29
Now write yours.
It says 6:06
